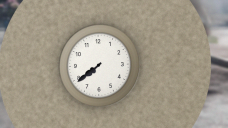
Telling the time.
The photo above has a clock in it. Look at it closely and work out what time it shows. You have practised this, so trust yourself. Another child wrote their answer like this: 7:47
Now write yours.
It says 7:39
